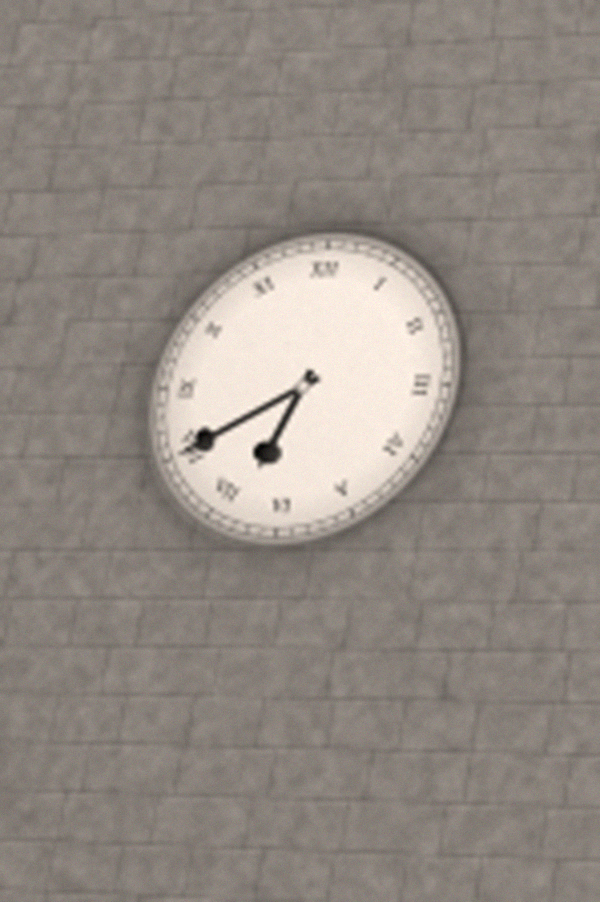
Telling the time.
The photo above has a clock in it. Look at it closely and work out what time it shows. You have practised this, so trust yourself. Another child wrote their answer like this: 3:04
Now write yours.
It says 6:40
